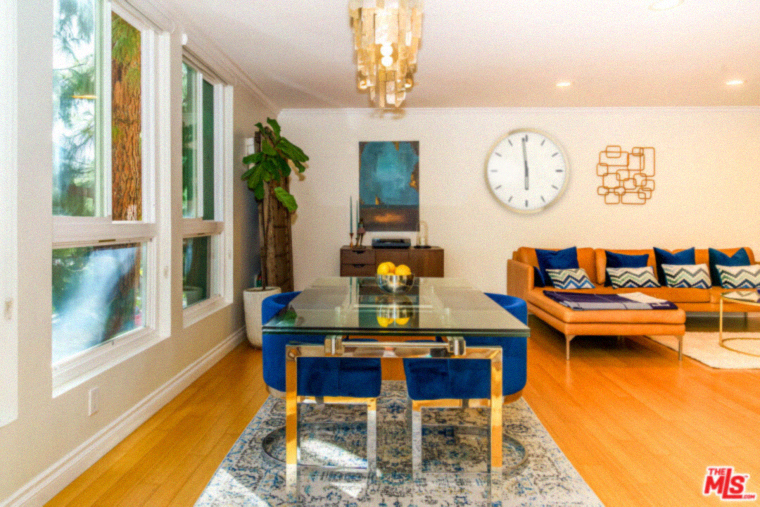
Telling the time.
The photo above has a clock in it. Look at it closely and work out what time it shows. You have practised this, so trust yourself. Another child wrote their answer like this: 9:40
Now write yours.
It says 5:59
